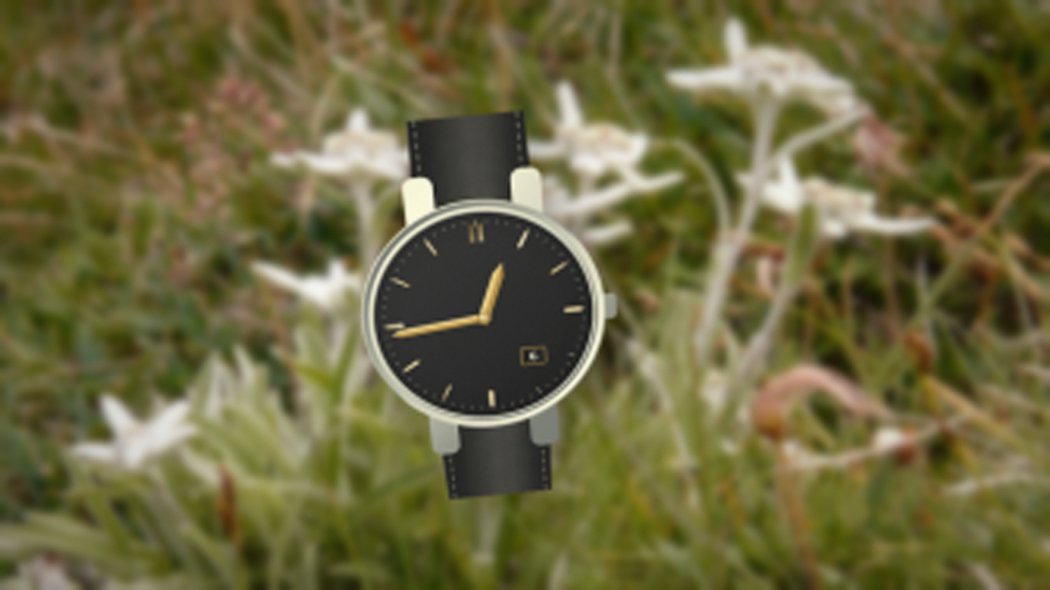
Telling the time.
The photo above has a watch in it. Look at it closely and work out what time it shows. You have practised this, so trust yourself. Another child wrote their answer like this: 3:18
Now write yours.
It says 12:44
